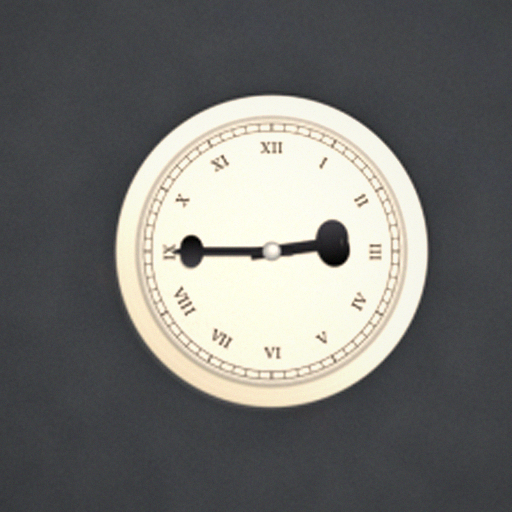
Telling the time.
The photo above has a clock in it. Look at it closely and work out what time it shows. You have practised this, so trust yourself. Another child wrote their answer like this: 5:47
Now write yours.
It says 2:45
